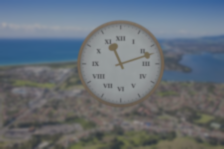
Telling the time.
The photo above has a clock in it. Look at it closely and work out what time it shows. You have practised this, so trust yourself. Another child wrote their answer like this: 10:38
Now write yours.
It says 11:12
